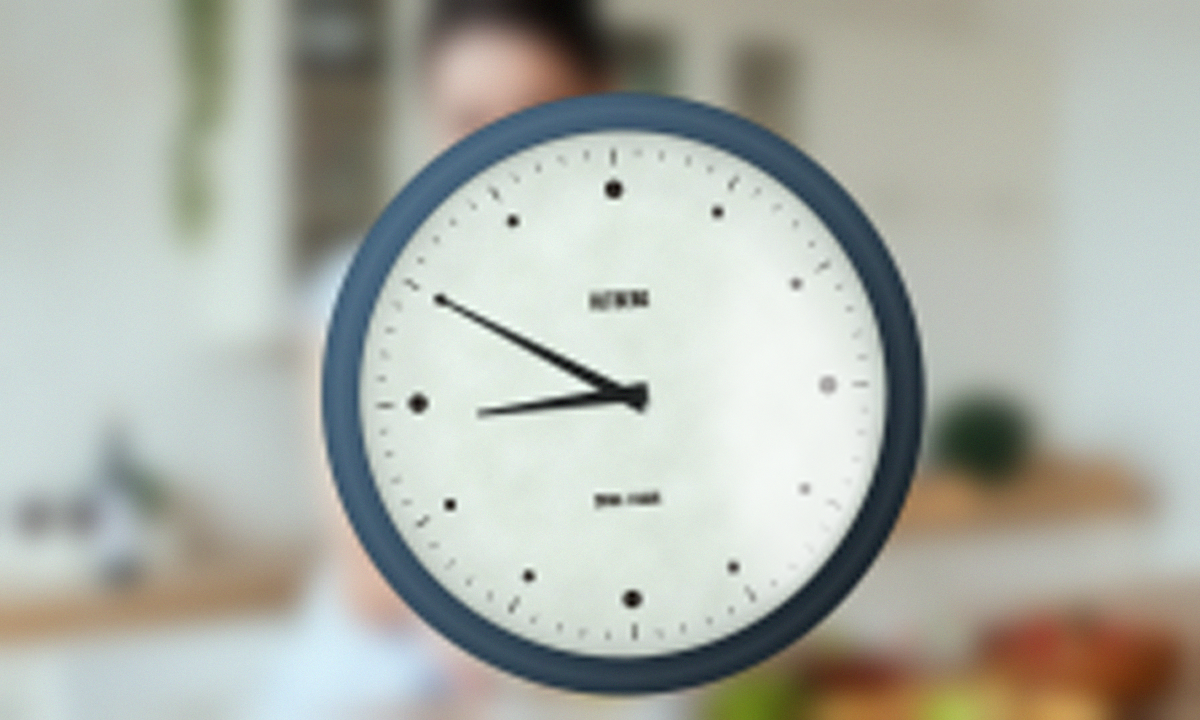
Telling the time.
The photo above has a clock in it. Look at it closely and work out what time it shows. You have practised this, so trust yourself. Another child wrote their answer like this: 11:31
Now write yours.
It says 8:50
